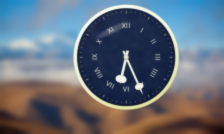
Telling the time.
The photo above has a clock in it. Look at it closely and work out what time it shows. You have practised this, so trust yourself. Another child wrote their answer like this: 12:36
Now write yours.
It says 6:26
